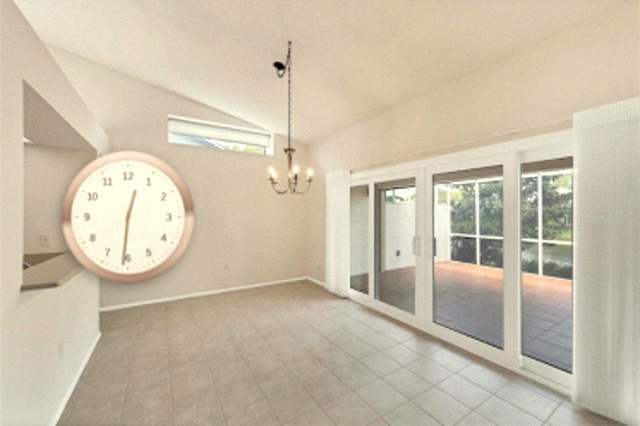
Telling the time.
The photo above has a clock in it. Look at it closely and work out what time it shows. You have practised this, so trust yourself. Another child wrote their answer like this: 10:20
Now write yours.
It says 12:31
